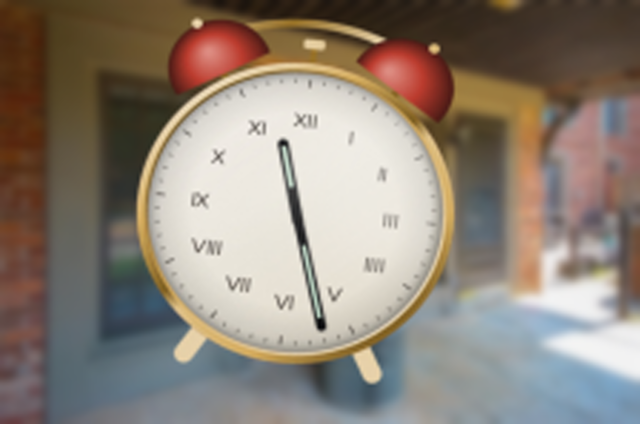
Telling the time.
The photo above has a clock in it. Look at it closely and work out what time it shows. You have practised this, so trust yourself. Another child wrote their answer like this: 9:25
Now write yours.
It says 11:27
